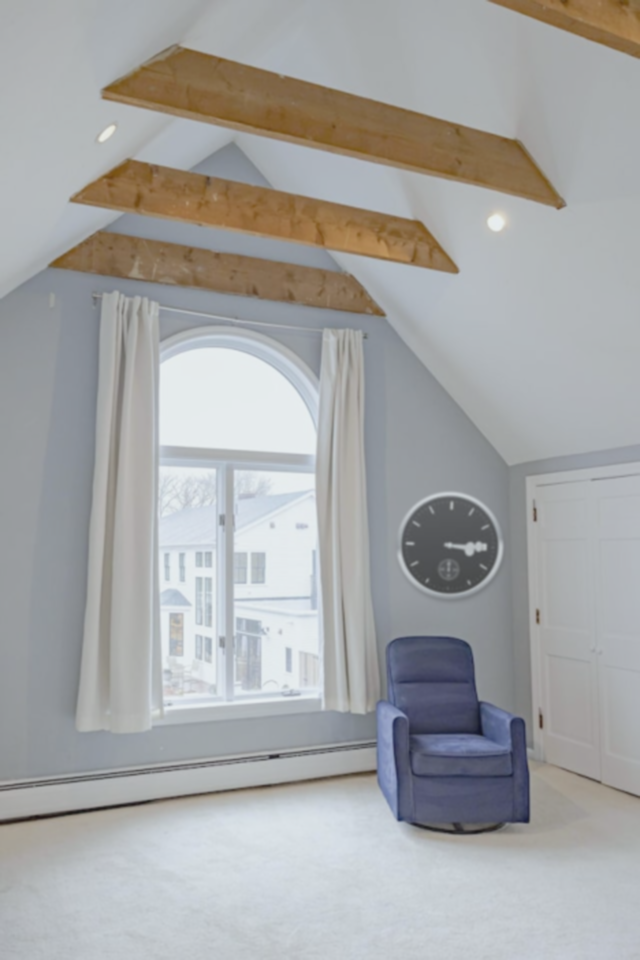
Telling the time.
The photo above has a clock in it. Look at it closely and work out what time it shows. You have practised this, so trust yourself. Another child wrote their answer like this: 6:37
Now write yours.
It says 3:15
